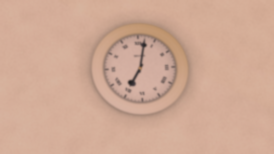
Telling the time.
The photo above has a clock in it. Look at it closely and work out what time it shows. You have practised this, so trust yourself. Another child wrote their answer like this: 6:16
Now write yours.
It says 7:02
